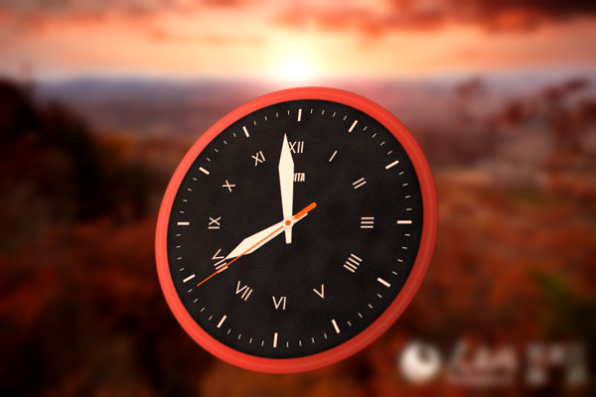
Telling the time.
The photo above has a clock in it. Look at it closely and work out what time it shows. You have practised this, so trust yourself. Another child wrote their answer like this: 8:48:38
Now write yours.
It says 7:58:39
